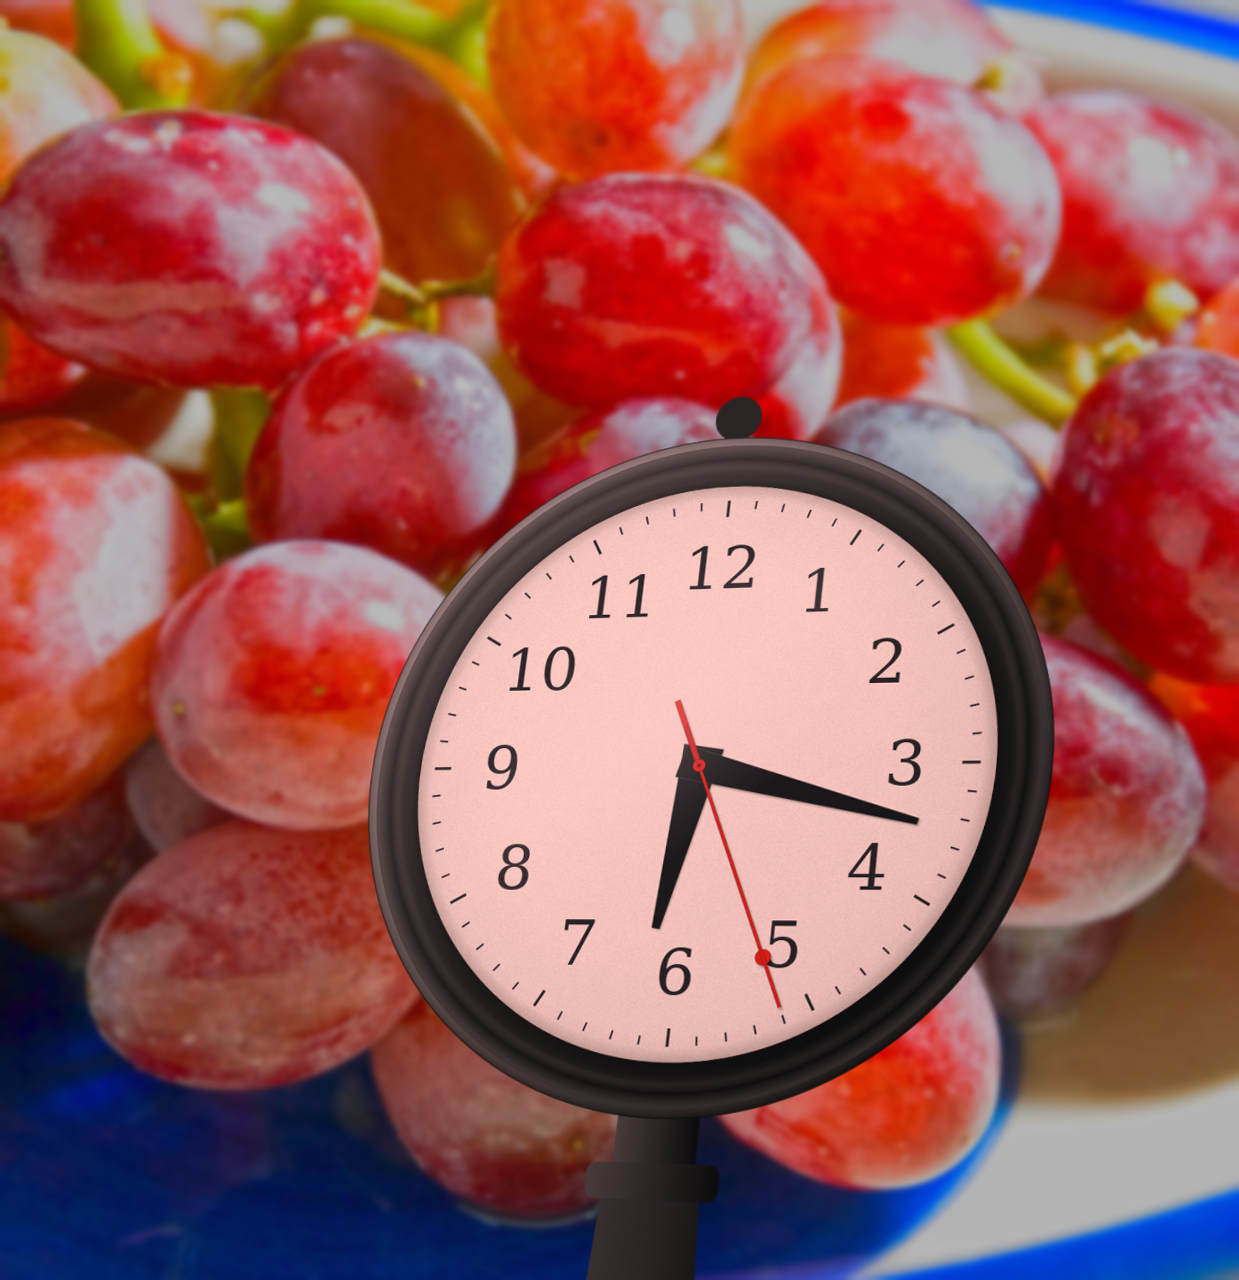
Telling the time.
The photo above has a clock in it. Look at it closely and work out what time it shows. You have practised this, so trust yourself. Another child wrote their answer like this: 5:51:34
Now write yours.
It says 6:17:26
